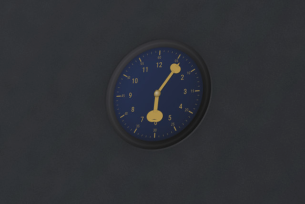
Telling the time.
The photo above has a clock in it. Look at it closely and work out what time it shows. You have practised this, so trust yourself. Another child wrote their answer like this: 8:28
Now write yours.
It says 6:06
